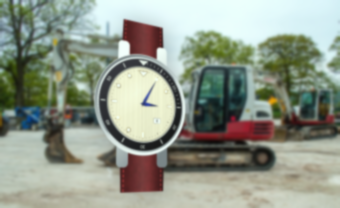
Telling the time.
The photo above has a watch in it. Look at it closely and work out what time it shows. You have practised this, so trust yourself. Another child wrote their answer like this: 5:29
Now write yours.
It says 3:05
